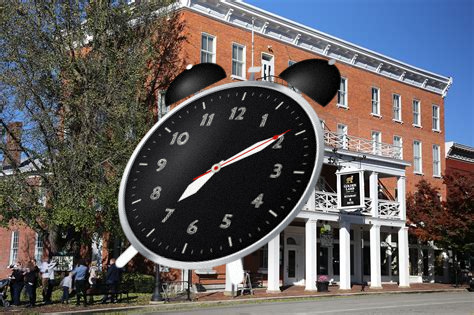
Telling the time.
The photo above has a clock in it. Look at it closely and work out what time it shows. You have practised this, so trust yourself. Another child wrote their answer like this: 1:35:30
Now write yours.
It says 7:09:09
